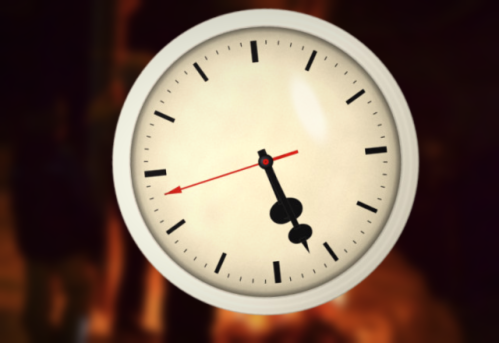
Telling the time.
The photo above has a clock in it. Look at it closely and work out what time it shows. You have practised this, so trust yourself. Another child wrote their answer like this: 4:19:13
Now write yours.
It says 5:26:43
